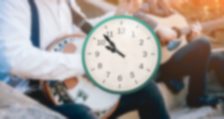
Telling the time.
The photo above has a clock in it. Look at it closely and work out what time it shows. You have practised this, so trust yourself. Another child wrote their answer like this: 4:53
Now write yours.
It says 9:53
